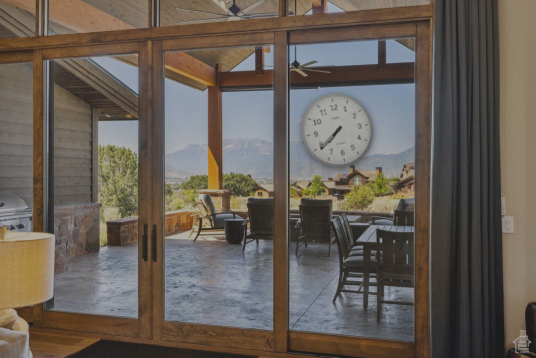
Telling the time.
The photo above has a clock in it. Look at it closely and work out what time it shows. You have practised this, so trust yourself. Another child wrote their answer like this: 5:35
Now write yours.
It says 7:39
